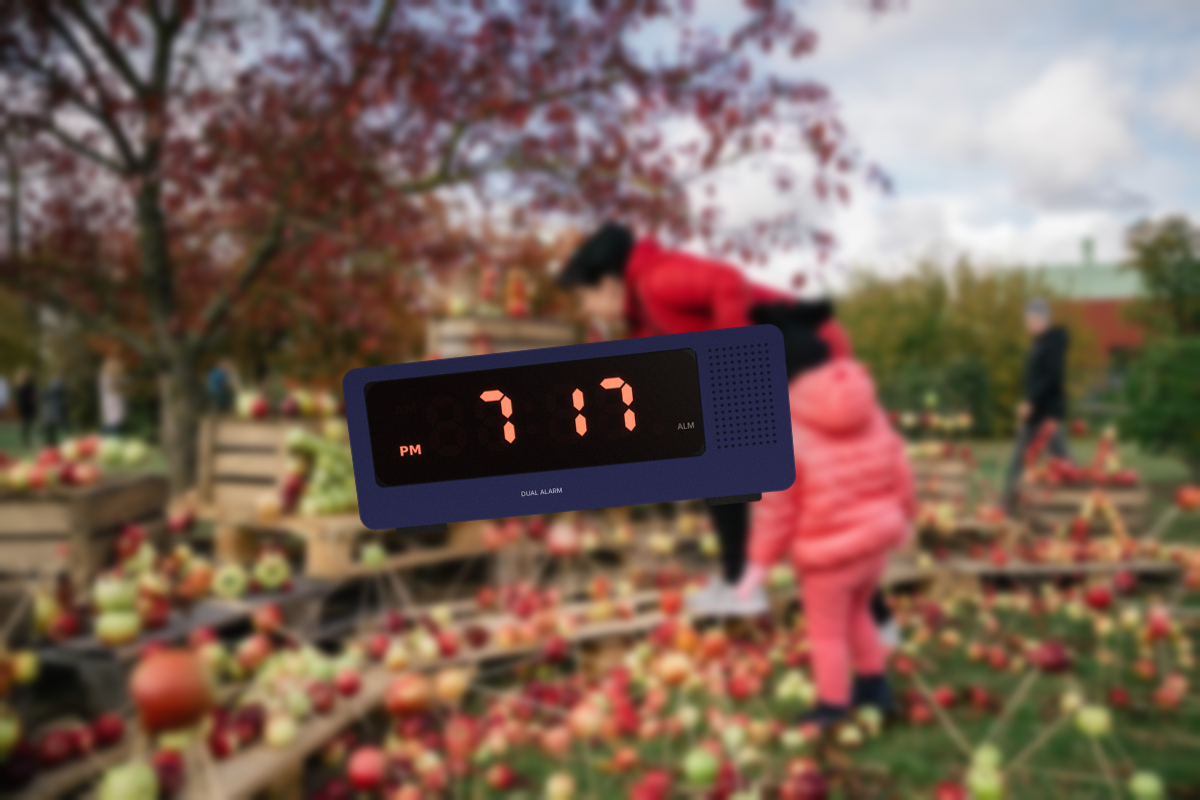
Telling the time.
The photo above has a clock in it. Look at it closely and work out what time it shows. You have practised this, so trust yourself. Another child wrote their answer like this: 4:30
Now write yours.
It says 7:17
